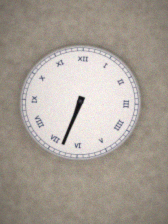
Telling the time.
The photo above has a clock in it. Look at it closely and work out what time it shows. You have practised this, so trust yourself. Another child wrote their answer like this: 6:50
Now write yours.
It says 6:33
